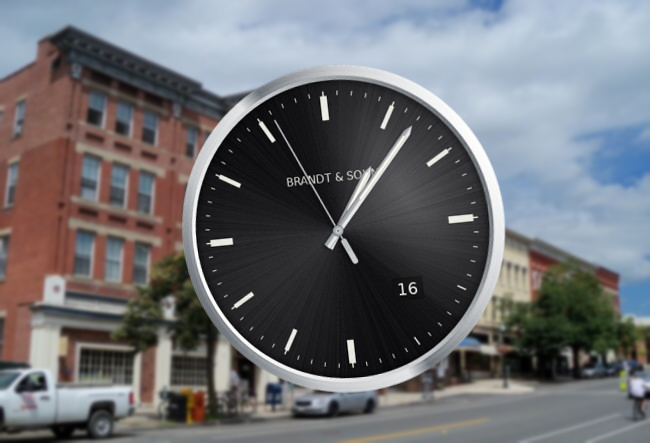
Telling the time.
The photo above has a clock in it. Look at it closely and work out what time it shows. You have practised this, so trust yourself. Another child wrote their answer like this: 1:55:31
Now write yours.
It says 1:06:56
